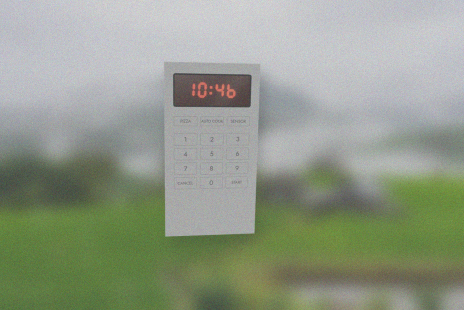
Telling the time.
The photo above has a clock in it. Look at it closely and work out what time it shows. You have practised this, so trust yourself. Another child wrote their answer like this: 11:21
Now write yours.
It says 10:46
